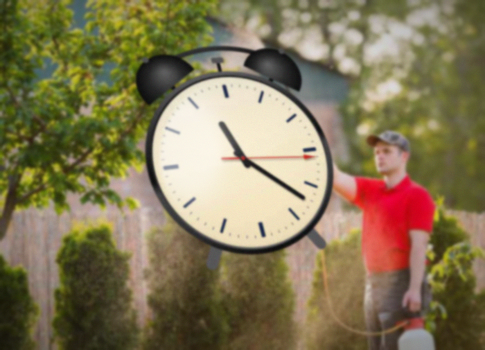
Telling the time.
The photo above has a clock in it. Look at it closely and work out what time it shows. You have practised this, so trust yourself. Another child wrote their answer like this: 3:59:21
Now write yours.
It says 11:22:16
